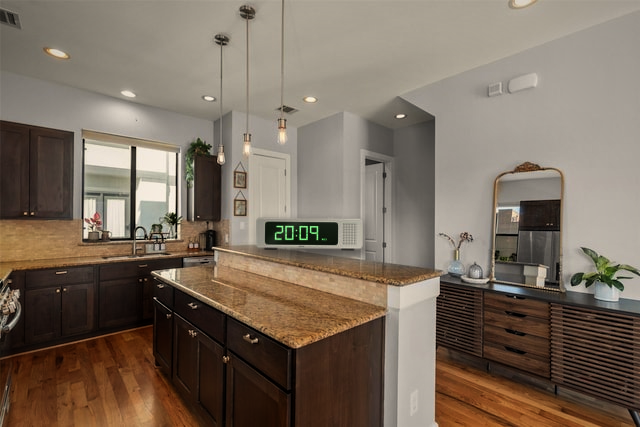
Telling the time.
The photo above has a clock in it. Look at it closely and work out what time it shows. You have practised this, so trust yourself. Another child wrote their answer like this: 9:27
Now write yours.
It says 20:09
